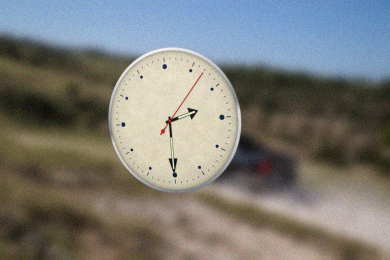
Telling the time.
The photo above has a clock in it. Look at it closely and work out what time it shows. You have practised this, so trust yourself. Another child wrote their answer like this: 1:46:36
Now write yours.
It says 2:30:07
